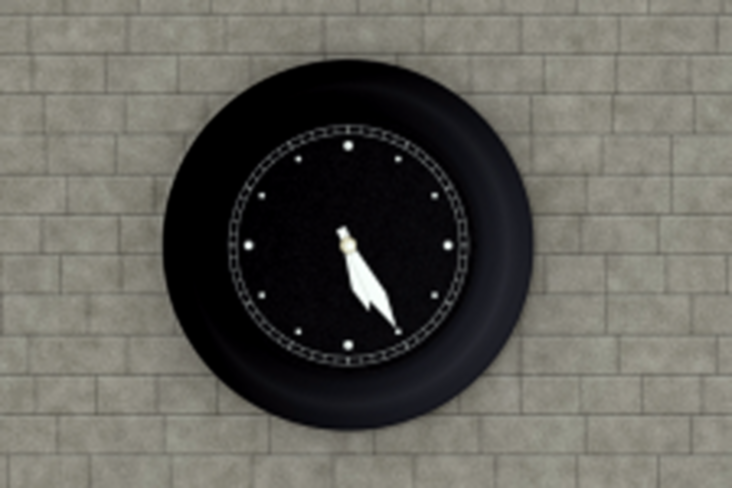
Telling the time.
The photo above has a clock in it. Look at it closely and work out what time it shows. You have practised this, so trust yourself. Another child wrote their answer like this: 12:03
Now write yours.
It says 5:25
